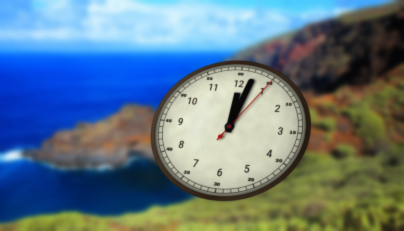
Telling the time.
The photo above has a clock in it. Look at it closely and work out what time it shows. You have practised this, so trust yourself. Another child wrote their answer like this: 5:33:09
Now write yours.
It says 12:02:05
